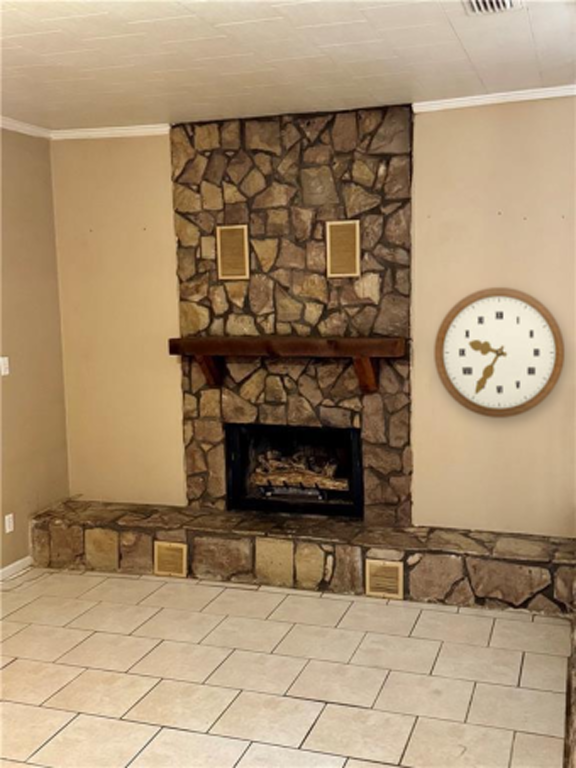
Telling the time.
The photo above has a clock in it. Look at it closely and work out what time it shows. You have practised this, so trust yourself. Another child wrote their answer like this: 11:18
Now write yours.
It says 9:35
